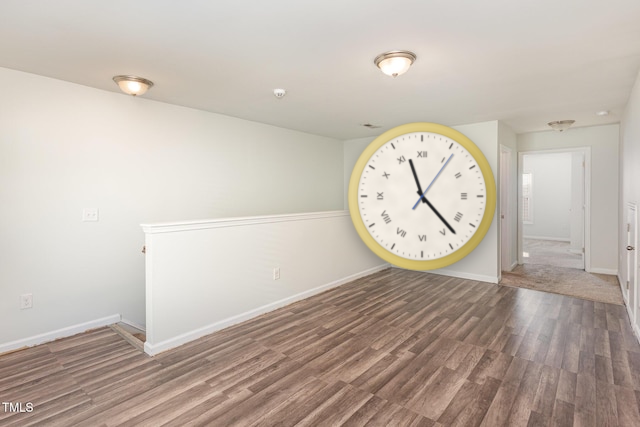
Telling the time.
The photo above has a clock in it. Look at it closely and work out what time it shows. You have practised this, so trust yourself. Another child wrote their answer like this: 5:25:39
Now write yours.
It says 11:23:06
